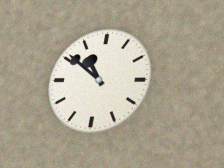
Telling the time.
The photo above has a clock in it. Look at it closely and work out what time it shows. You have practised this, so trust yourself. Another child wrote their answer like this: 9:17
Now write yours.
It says 10:51
